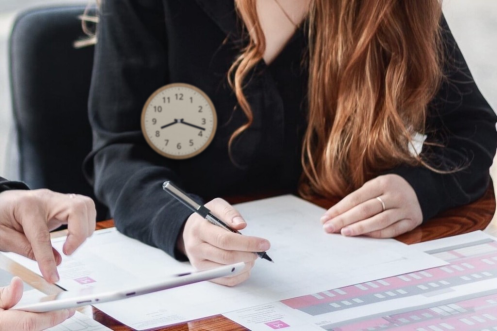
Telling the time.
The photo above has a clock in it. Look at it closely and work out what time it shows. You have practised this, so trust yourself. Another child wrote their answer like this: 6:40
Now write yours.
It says 8:18
